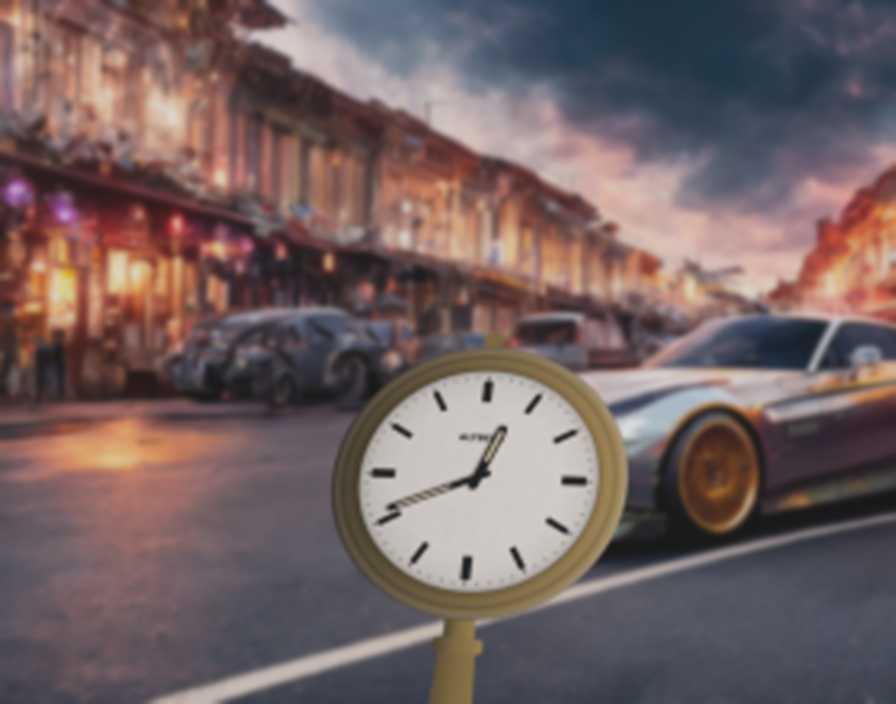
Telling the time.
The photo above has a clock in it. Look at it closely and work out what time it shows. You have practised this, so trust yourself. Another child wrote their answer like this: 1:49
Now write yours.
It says 12:41
